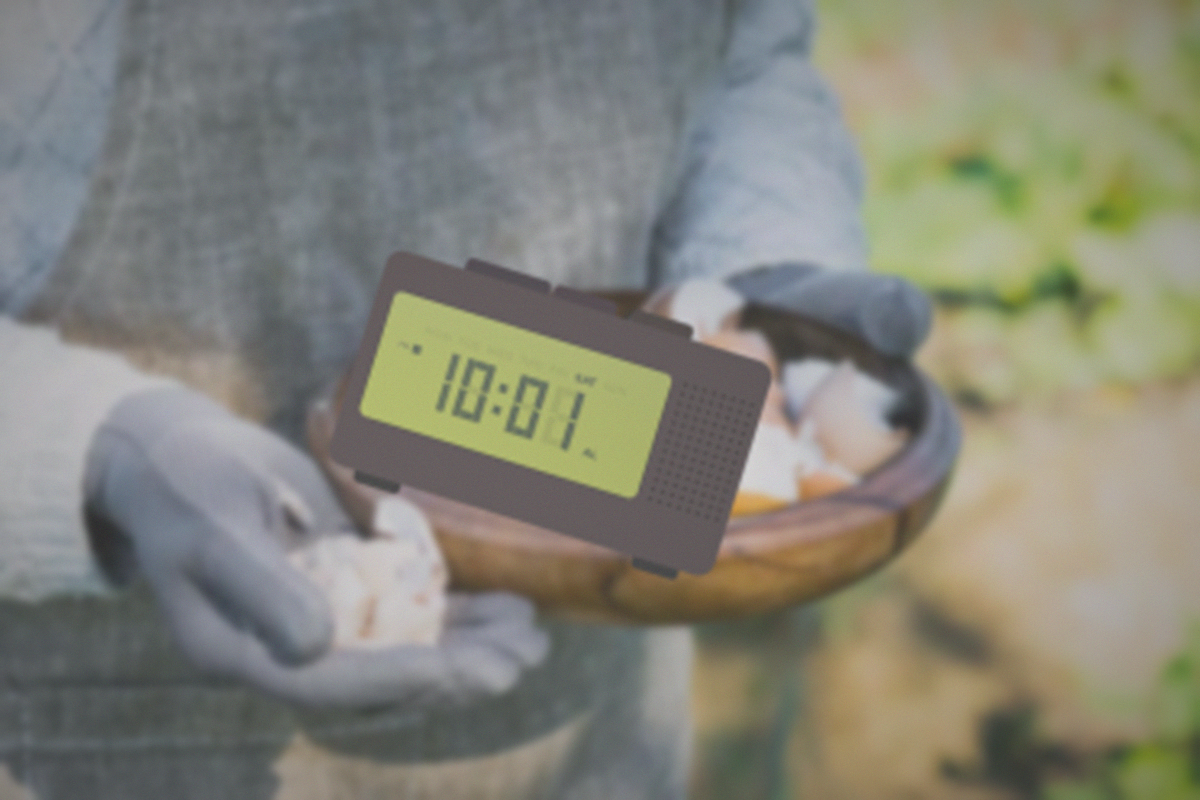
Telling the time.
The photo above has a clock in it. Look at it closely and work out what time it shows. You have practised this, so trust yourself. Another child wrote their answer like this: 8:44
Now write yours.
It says 10:01
